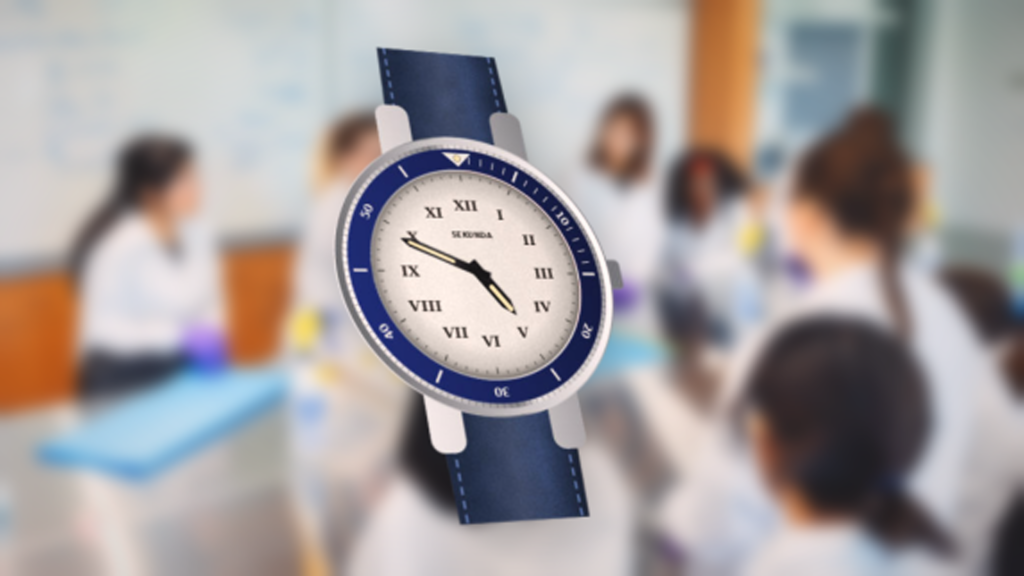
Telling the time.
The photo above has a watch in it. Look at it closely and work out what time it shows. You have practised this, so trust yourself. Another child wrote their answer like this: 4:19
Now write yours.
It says 4:49
